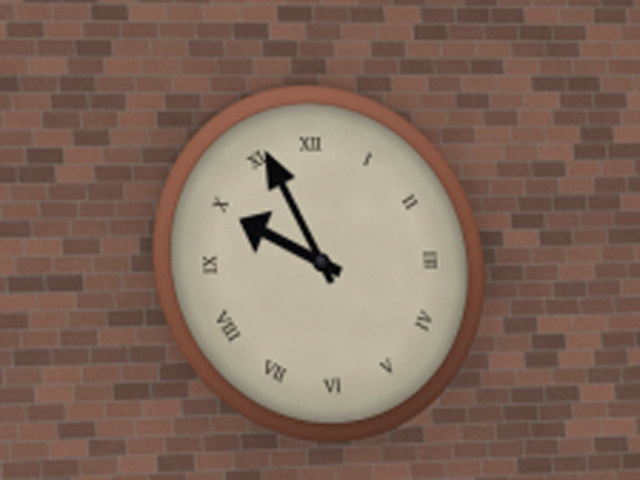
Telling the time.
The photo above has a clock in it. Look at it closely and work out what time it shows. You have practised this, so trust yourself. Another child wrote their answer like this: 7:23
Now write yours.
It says 9:56
